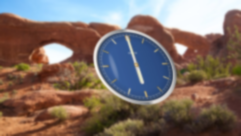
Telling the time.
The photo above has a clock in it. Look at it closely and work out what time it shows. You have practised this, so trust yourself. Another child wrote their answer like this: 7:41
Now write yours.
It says 6:00
